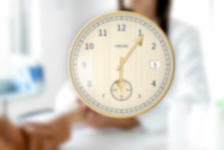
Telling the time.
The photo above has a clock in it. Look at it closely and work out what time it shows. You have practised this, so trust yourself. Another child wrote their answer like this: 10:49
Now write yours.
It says 6:06
